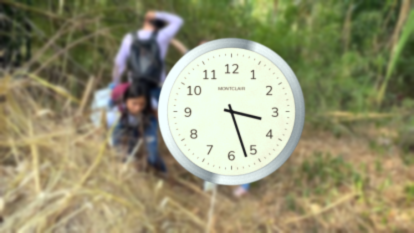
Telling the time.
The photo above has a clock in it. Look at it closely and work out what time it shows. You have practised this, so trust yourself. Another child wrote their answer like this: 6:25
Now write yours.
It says 3:27
